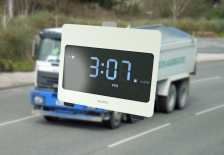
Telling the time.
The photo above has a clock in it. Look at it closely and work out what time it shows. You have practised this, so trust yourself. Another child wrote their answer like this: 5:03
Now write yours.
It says 3:07
